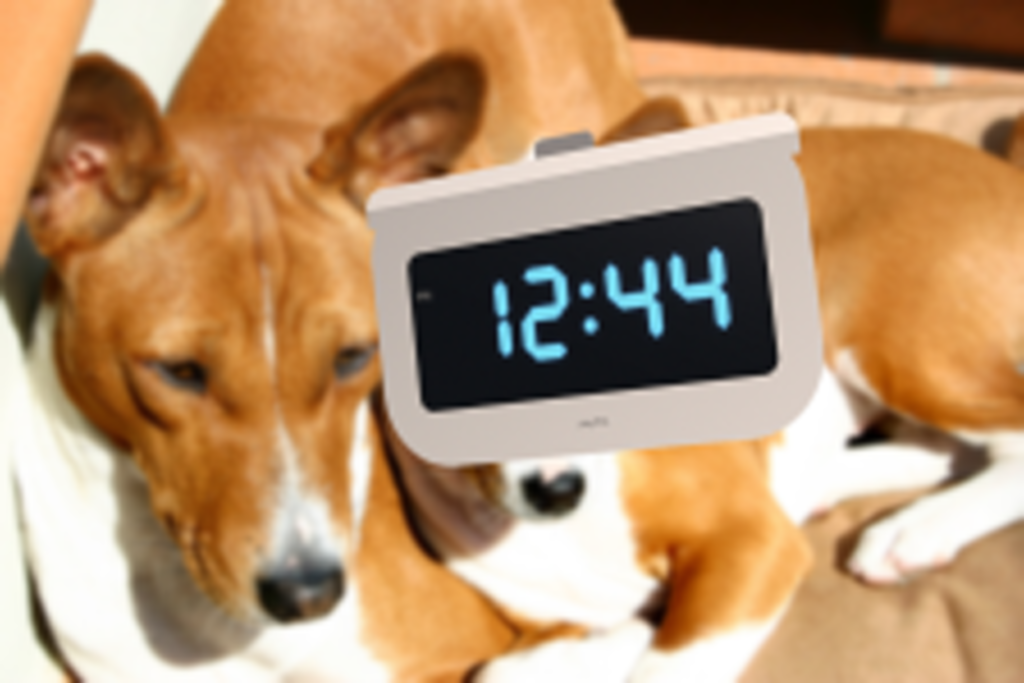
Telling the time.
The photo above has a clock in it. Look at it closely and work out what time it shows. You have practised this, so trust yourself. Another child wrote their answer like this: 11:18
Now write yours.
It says 12:44
